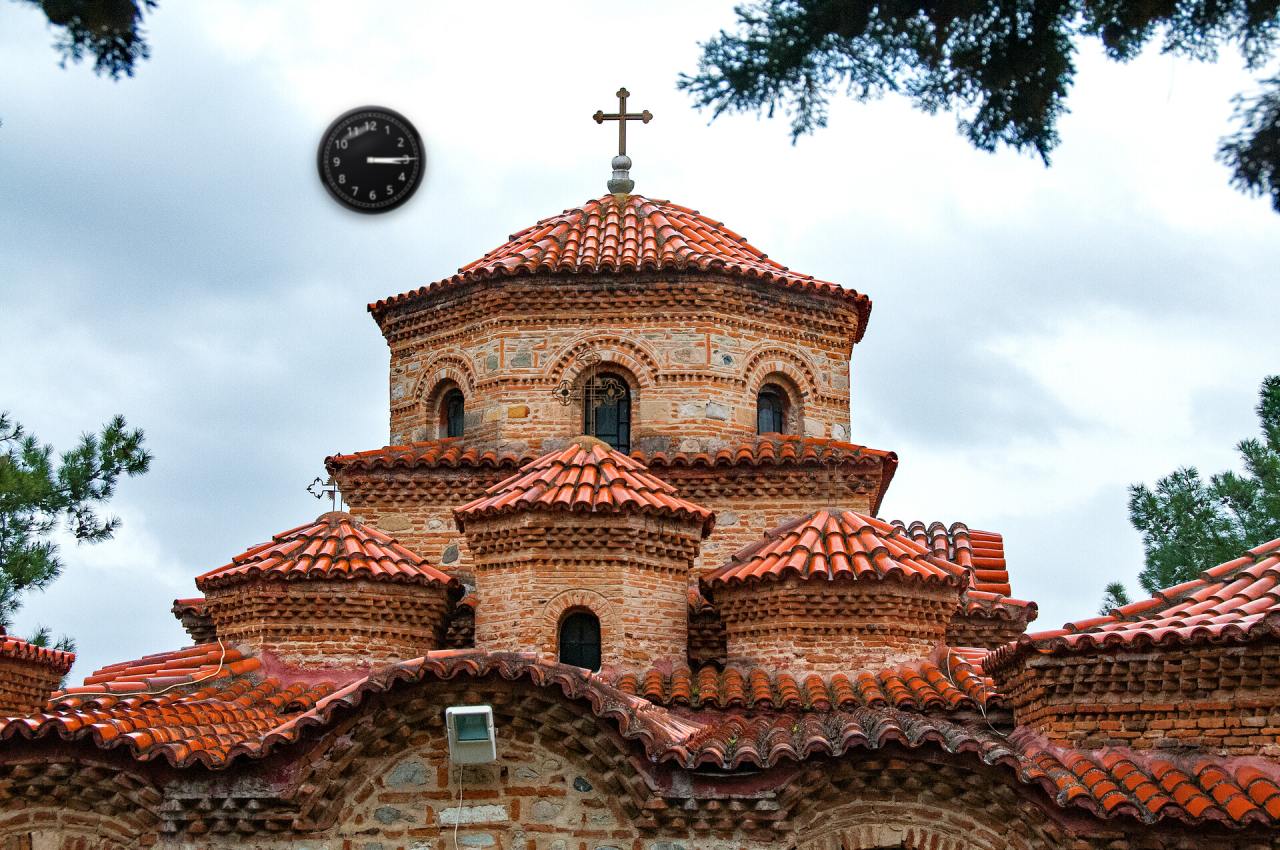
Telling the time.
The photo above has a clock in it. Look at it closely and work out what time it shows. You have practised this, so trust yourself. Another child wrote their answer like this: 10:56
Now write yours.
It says 3:15
